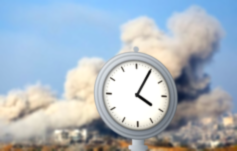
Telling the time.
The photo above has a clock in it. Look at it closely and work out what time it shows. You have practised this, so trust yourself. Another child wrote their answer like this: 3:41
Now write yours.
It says 4:05
